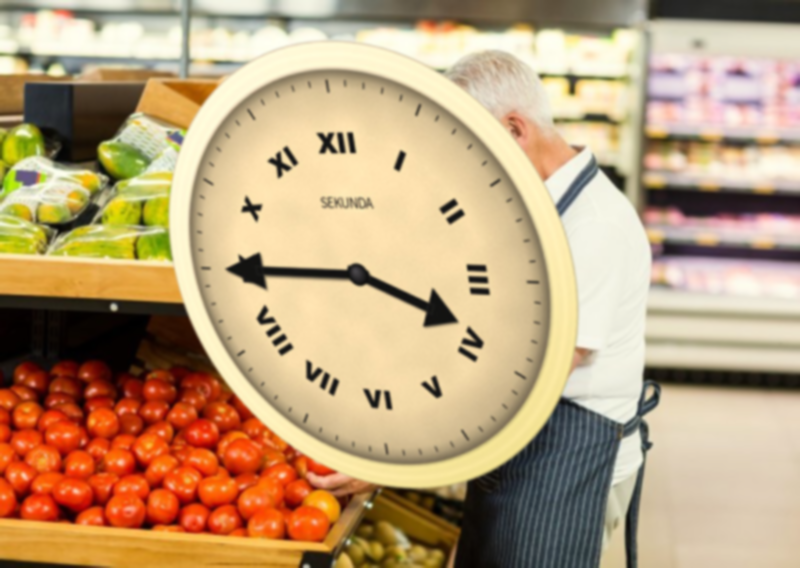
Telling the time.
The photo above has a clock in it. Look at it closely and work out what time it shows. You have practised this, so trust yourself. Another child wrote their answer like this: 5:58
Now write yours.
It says 3:45
